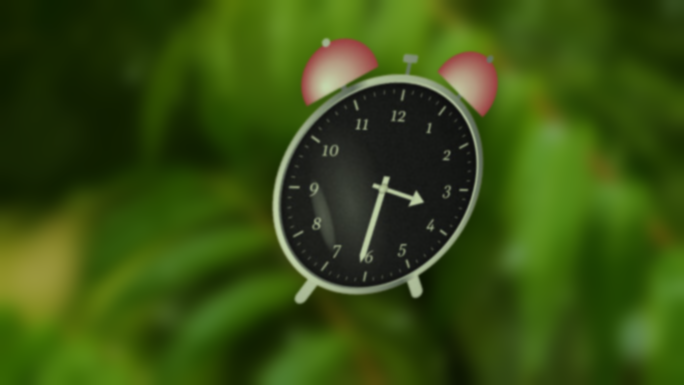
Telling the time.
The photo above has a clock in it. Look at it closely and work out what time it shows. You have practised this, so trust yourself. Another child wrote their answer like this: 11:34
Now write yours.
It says 3:31
